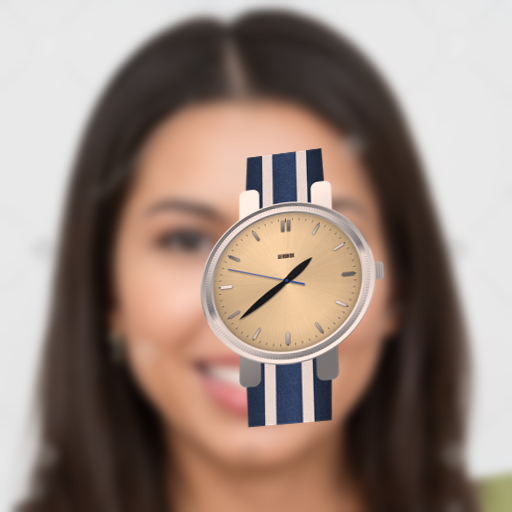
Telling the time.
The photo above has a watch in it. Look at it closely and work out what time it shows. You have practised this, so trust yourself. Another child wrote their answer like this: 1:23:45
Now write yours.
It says 1:38:48
